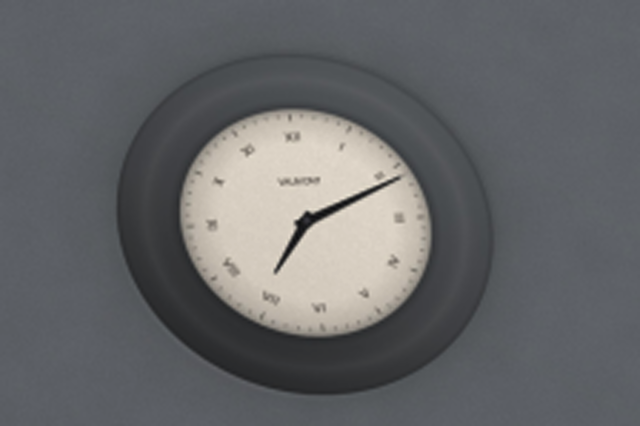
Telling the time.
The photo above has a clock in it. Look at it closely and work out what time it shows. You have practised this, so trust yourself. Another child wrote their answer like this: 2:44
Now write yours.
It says 7:11
